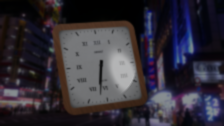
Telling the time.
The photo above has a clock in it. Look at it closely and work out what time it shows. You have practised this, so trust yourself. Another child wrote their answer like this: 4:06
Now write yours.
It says 6:32
